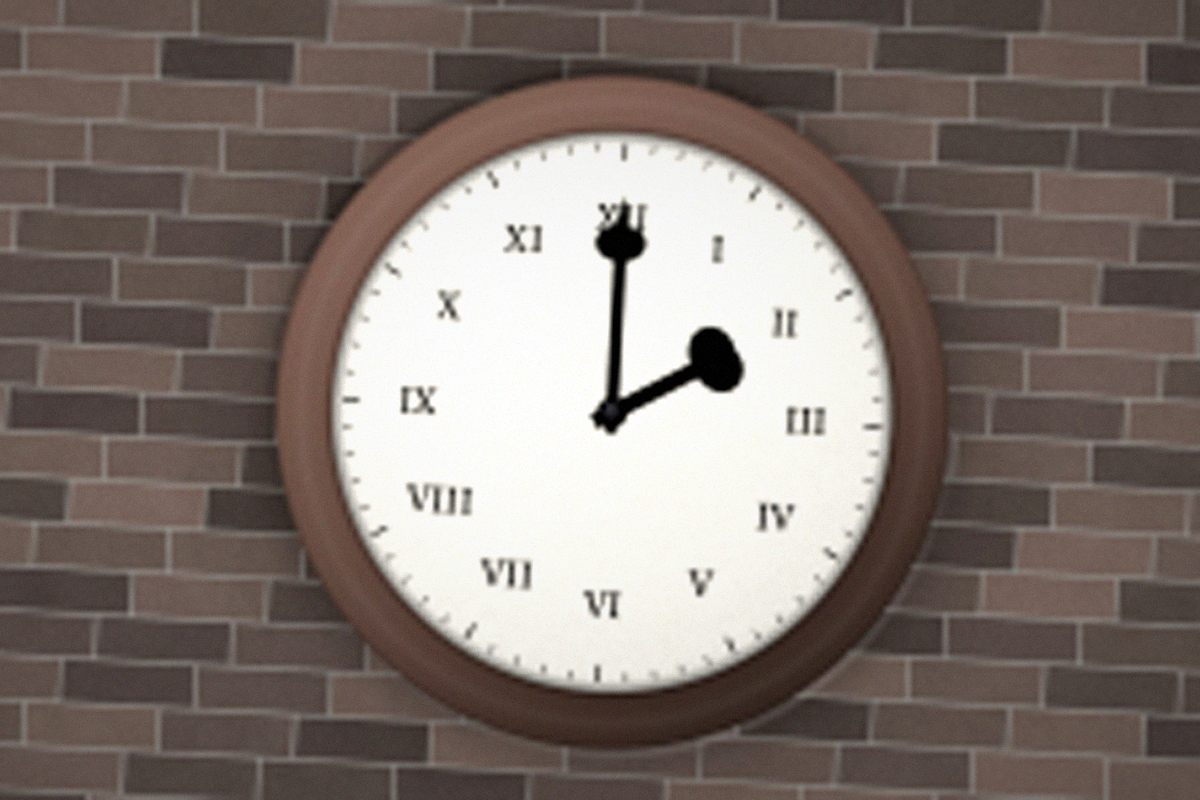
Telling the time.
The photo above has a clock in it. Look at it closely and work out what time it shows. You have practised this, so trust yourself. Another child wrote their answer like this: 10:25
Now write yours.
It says 2:00
